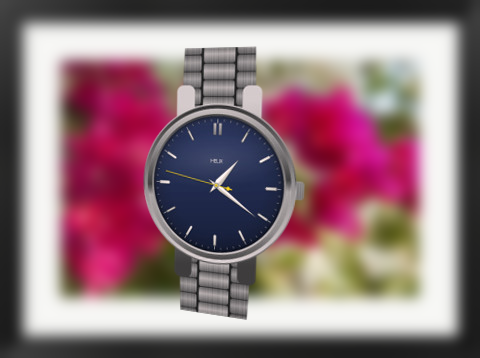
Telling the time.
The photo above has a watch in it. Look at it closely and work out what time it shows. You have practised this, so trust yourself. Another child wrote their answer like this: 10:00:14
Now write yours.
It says 1:20:47
